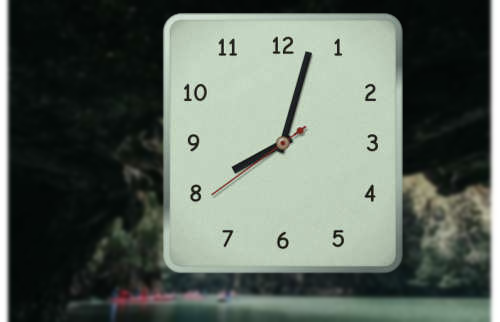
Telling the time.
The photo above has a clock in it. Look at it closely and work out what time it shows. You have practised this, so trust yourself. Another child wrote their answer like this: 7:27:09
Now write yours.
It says 8:02:39
